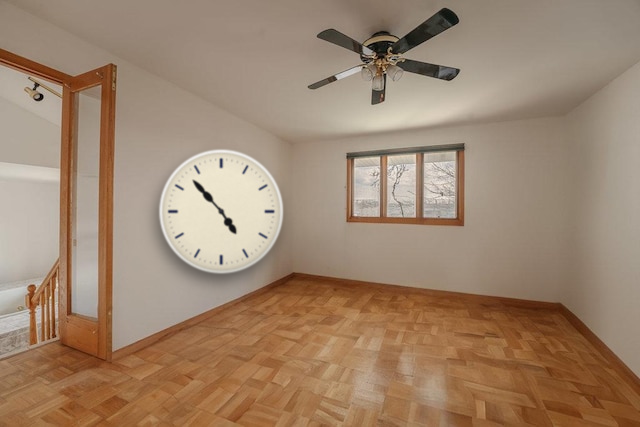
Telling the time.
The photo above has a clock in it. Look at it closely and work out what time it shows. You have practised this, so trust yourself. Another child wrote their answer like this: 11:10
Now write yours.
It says 4:53
